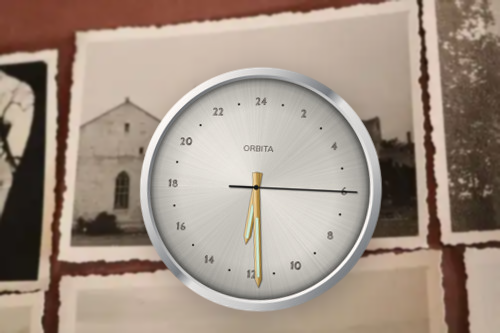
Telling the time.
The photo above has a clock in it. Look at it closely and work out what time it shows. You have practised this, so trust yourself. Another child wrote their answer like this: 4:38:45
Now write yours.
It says 12:29:15
